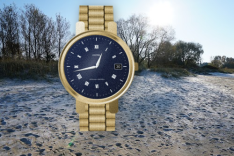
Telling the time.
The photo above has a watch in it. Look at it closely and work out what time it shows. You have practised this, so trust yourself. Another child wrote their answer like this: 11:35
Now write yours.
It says 12:43
